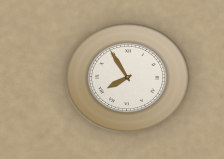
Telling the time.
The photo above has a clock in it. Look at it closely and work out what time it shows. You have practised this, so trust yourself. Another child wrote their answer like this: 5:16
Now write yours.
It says 7:55
